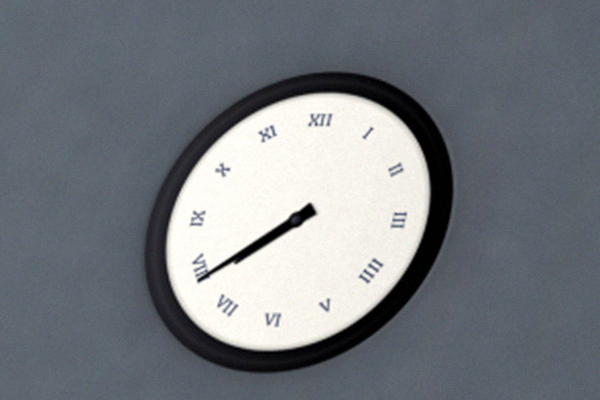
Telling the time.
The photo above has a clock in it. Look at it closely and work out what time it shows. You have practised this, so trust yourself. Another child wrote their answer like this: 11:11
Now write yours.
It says 7:39
